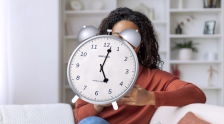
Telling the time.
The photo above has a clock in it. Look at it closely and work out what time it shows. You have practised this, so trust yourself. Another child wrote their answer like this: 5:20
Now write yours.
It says 5:02
